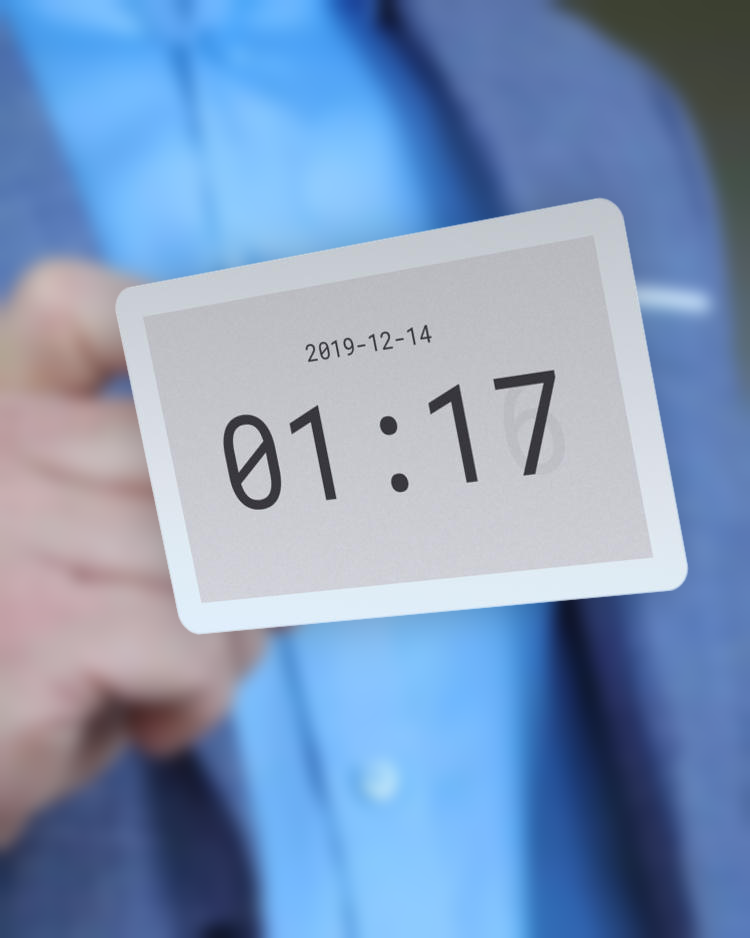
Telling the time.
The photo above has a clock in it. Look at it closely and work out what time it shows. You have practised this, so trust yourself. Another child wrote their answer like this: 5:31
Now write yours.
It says 1:17
